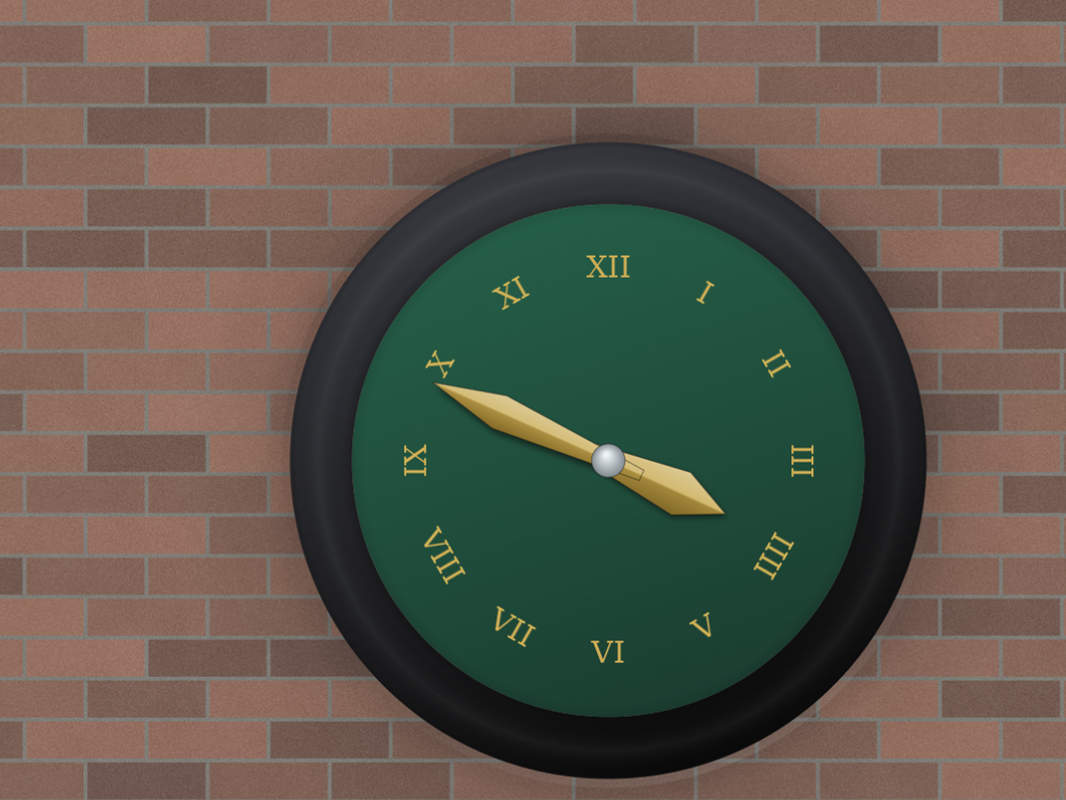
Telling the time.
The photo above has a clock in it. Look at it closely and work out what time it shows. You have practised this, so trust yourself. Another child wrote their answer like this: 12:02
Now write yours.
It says 3:49
